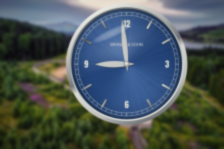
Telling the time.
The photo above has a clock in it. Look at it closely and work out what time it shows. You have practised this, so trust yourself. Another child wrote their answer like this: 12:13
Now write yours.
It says 8:59
